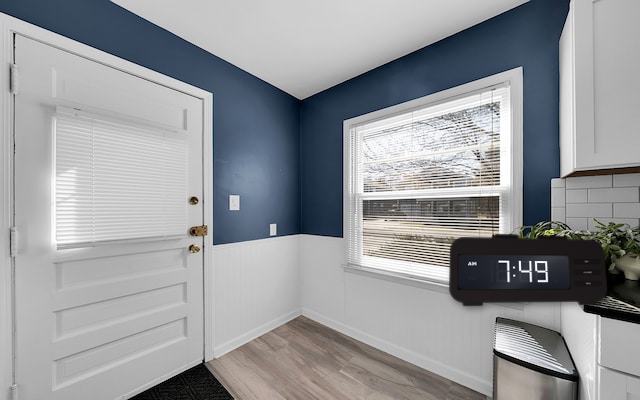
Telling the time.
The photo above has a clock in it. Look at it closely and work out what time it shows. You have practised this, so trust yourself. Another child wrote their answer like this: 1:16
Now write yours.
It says 7:49
